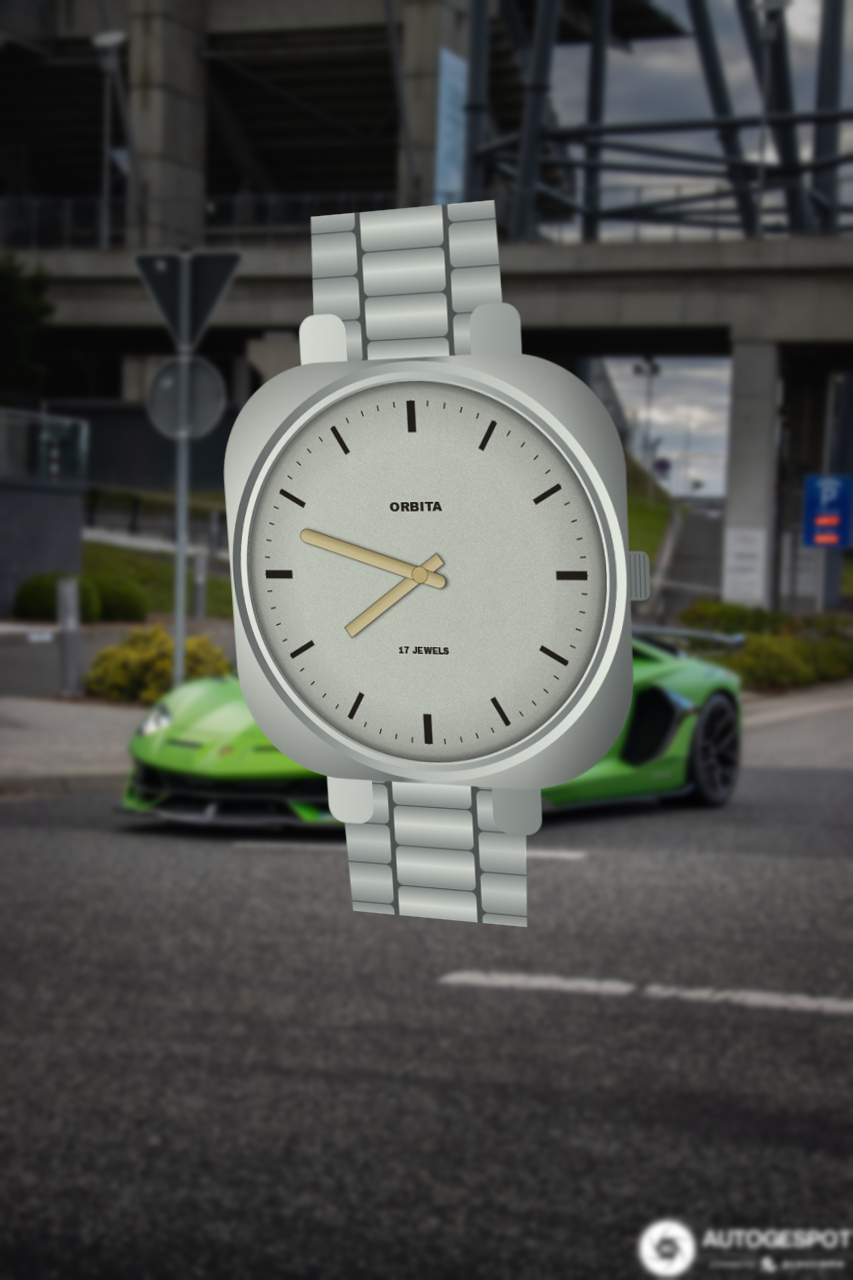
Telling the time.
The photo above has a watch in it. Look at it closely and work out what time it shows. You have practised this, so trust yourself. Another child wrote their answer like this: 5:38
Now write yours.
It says 7:48
